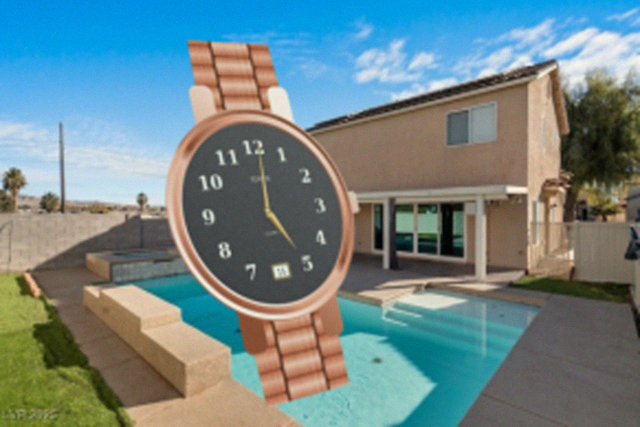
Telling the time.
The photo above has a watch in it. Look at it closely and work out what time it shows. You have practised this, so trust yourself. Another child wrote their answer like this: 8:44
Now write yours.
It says 5:01
